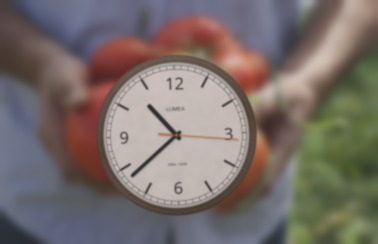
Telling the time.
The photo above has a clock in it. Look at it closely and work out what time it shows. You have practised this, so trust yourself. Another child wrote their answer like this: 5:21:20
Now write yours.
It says 10:38:16
